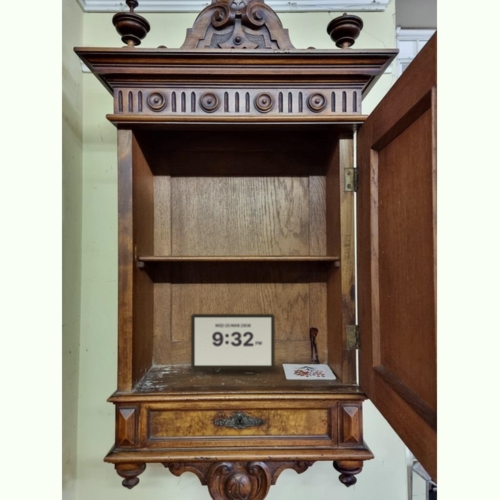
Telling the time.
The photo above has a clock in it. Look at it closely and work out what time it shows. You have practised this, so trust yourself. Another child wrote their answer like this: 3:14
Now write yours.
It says 9:32
